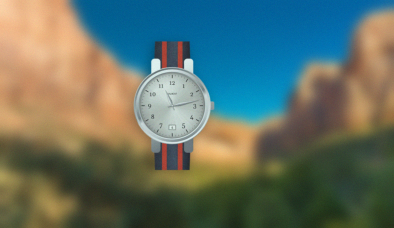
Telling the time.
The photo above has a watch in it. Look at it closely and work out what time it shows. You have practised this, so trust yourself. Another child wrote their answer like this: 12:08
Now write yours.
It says 11:13
